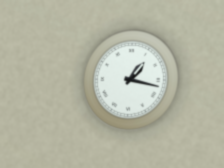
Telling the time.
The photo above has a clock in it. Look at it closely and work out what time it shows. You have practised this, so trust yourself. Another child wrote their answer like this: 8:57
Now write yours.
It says 1:17
